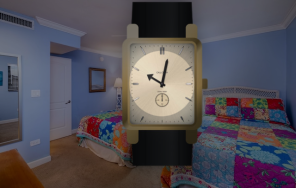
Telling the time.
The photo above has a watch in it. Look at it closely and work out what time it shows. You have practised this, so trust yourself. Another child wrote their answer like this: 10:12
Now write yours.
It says 10:02
